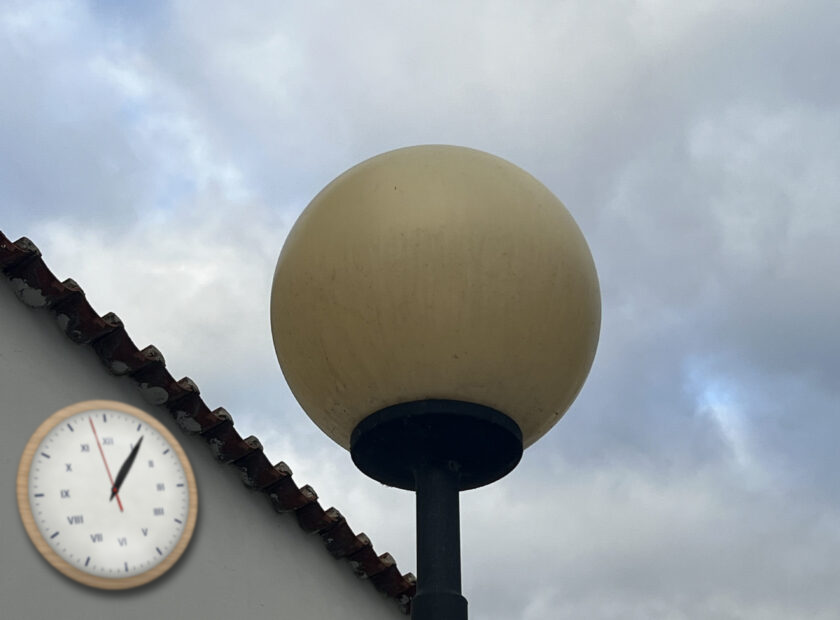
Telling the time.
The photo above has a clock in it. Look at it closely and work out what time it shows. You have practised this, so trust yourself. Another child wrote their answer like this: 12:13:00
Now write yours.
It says 1:05:58
